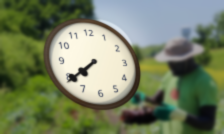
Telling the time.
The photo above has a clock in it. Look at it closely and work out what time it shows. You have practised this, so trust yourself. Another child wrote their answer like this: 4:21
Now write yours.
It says 7:39
